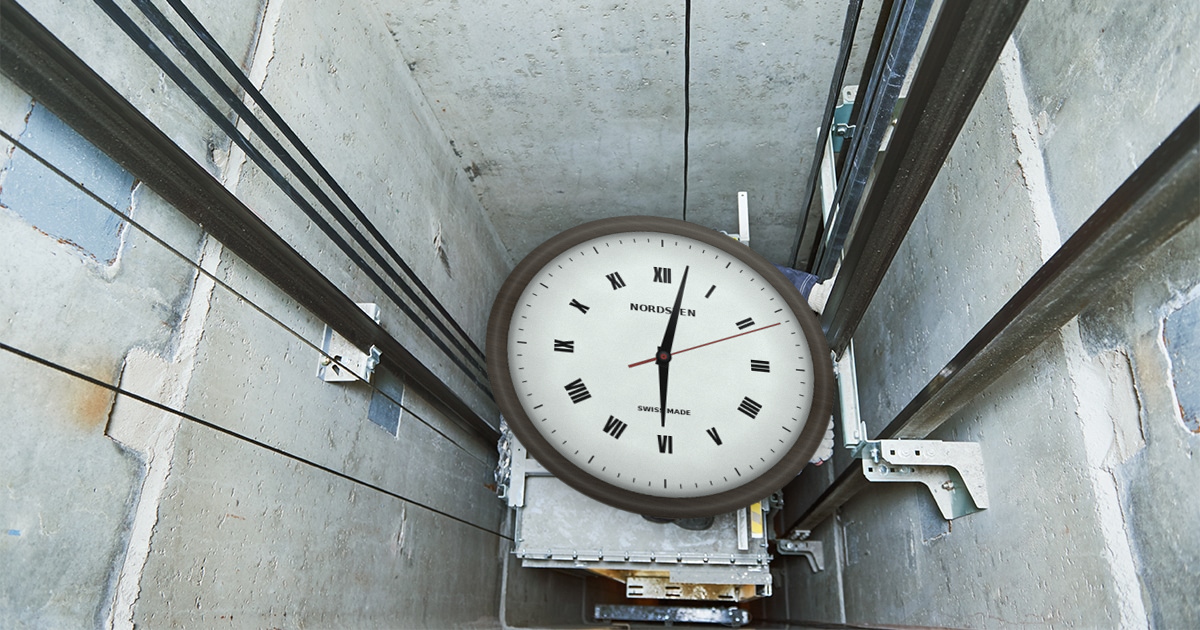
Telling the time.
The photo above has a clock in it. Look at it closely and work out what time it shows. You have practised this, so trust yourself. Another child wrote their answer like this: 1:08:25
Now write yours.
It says 6:02:11
